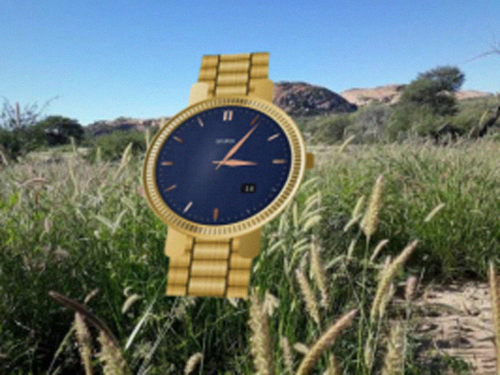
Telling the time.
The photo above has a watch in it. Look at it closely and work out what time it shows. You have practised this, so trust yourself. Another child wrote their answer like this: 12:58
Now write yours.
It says 3:06
